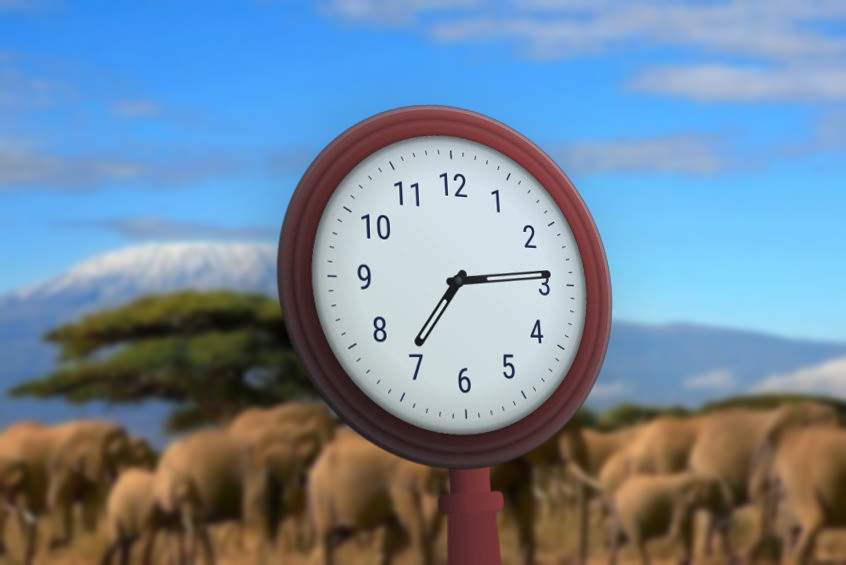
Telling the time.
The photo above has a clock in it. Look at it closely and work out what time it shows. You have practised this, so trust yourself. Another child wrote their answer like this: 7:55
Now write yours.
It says 7:14
